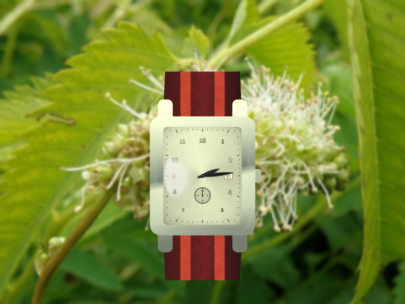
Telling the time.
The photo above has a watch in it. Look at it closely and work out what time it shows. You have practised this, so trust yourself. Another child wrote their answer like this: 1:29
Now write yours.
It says 2:14
